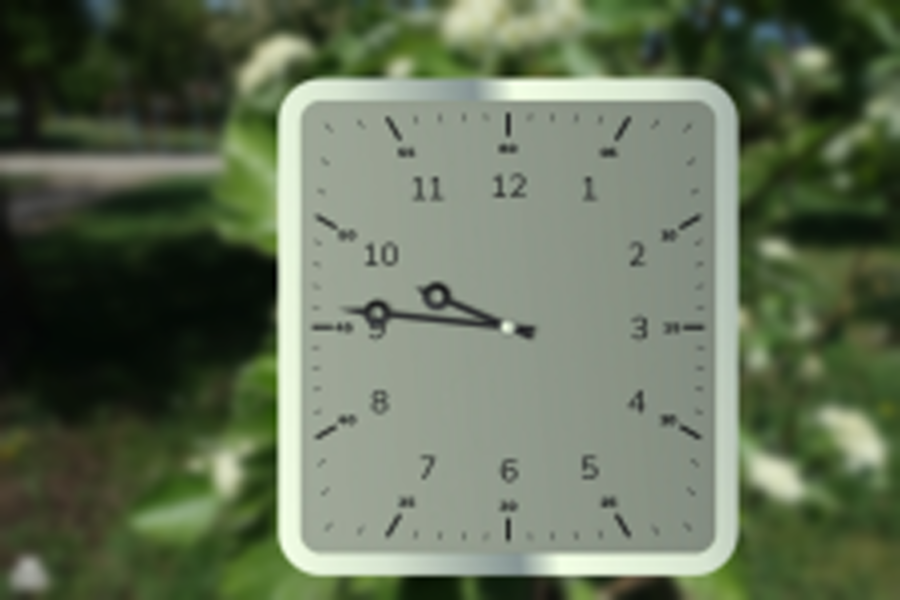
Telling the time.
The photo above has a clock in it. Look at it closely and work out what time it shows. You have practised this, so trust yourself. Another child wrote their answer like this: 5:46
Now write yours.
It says 9:46
